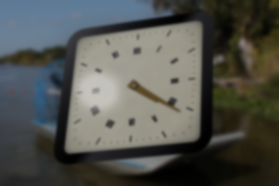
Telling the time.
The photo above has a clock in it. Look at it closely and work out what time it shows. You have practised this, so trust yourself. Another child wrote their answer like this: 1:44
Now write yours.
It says 4:21
